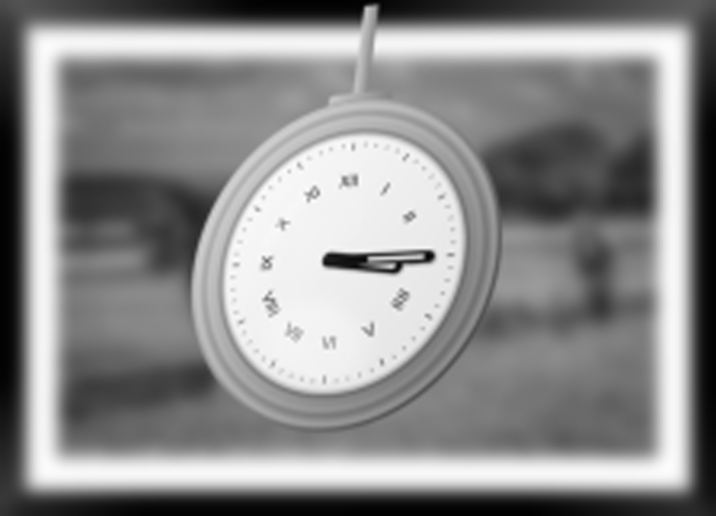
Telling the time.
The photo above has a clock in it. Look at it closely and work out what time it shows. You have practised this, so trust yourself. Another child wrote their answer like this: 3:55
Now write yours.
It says 3:15
